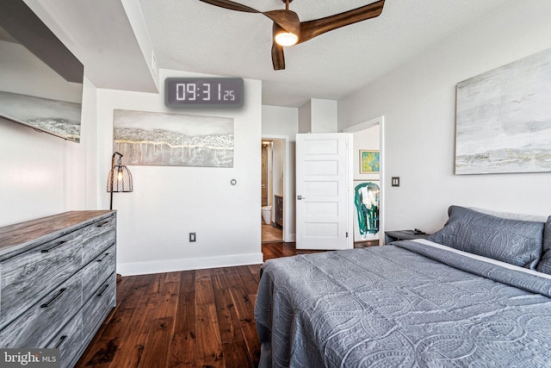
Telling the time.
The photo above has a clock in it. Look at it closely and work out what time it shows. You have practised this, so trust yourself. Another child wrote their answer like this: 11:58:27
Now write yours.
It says 9:31:25
